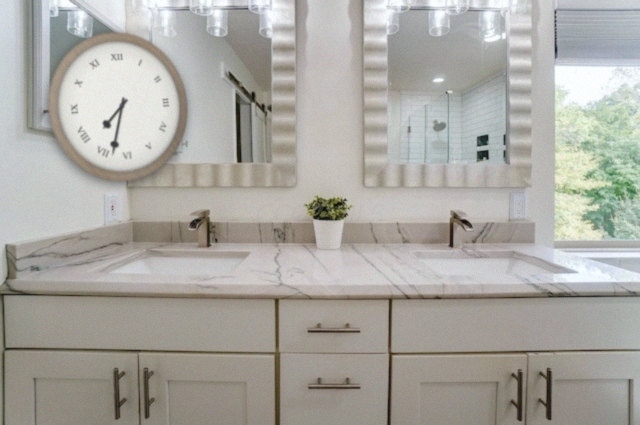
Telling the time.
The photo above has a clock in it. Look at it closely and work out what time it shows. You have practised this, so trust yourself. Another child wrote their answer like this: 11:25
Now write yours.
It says 7:33
